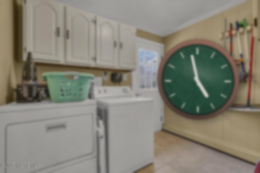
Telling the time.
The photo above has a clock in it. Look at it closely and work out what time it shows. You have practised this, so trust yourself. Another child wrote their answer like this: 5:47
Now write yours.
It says 4:58
